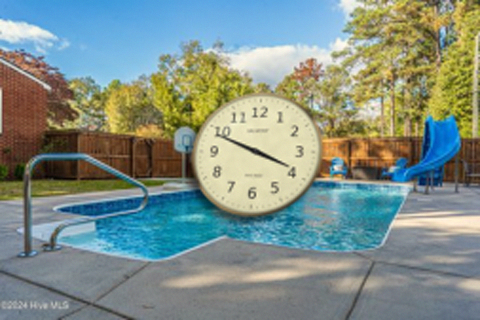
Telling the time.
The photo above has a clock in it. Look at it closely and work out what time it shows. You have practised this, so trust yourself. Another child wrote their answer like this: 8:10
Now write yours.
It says 3:49
